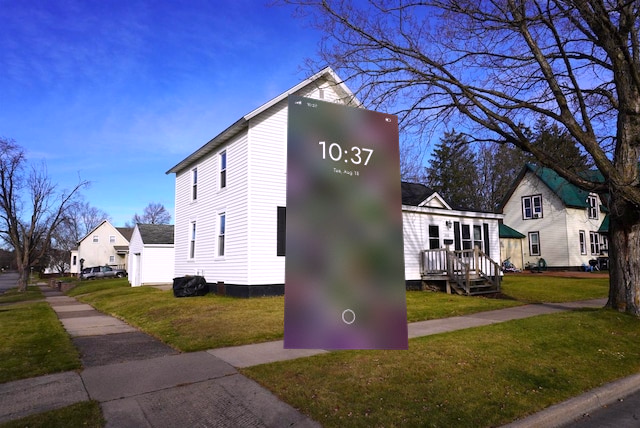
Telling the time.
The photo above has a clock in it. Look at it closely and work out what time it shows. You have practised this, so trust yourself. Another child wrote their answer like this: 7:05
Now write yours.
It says 10:37
